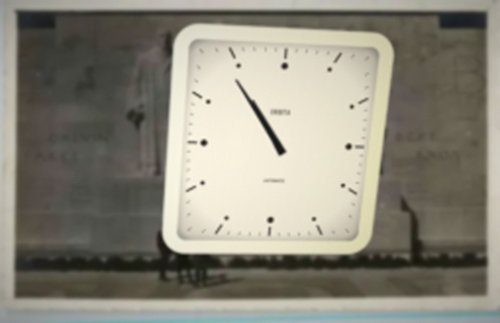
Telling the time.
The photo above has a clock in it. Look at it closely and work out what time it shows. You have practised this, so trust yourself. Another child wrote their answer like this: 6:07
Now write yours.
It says 10:54
